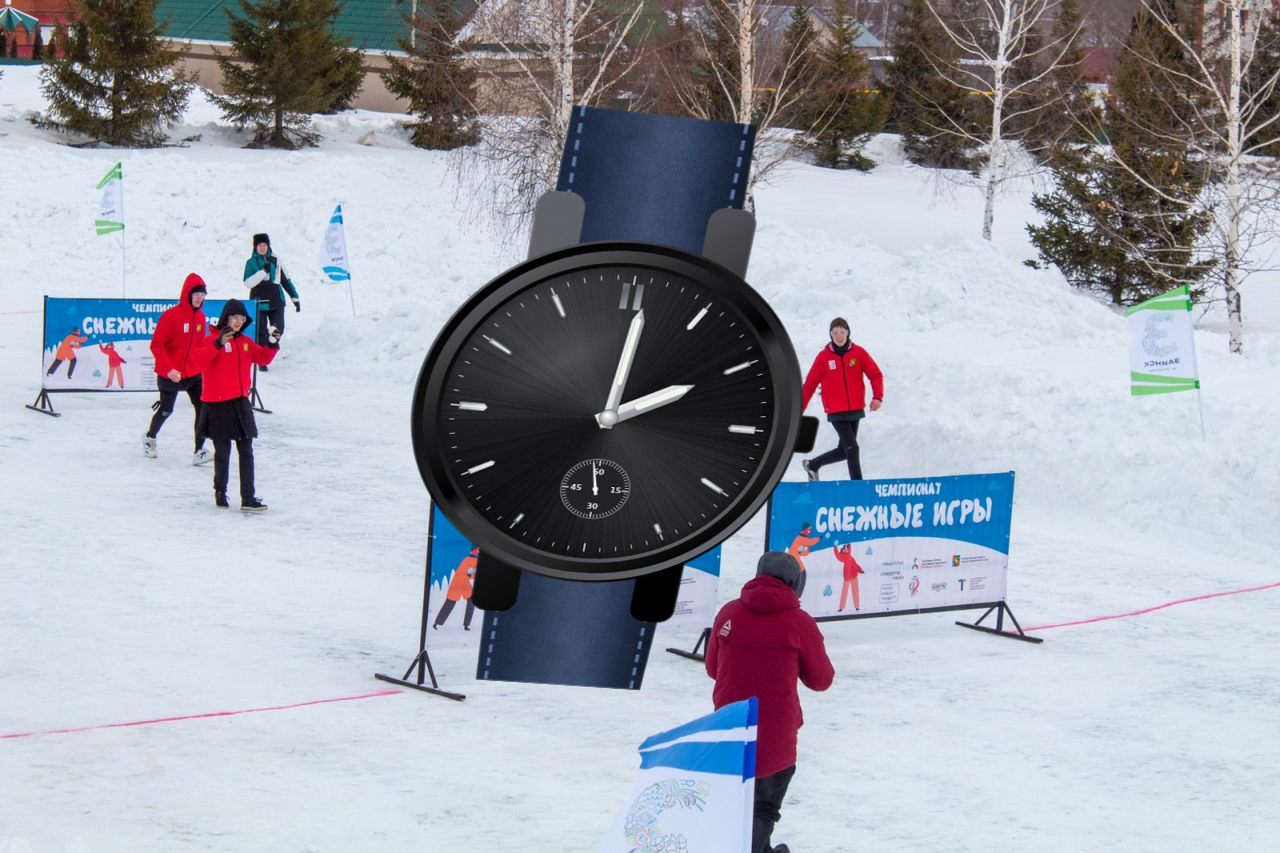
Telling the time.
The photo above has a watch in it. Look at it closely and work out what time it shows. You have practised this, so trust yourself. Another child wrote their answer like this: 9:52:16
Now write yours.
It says 2:00:58
